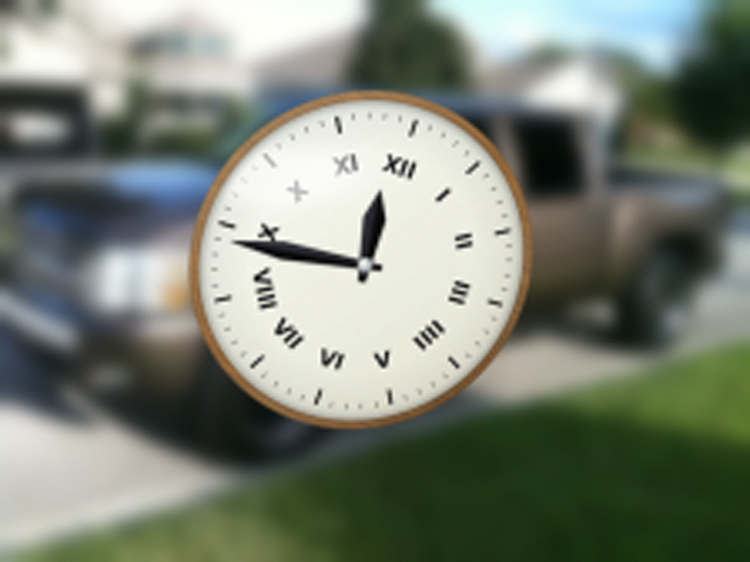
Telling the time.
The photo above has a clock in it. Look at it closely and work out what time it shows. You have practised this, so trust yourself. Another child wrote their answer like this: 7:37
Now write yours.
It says 11:44
